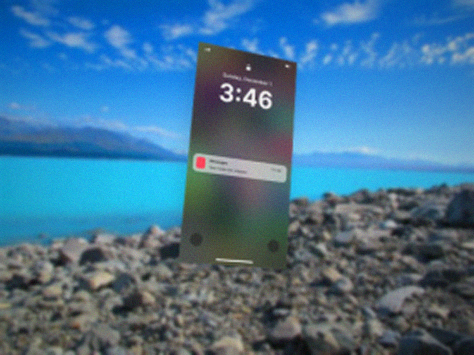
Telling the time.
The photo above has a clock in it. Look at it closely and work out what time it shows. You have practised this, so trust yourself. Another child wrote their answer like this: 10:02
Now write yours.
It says 3:46
